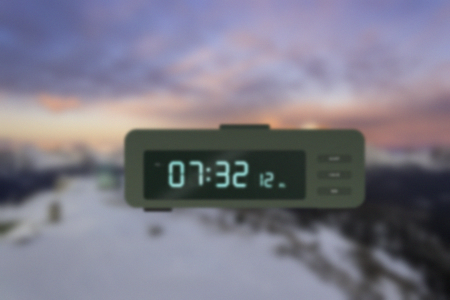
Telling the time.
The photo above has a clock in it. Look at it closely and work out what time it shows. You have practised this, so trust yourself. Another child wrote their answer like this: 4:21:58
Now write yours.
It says 7:32:12
